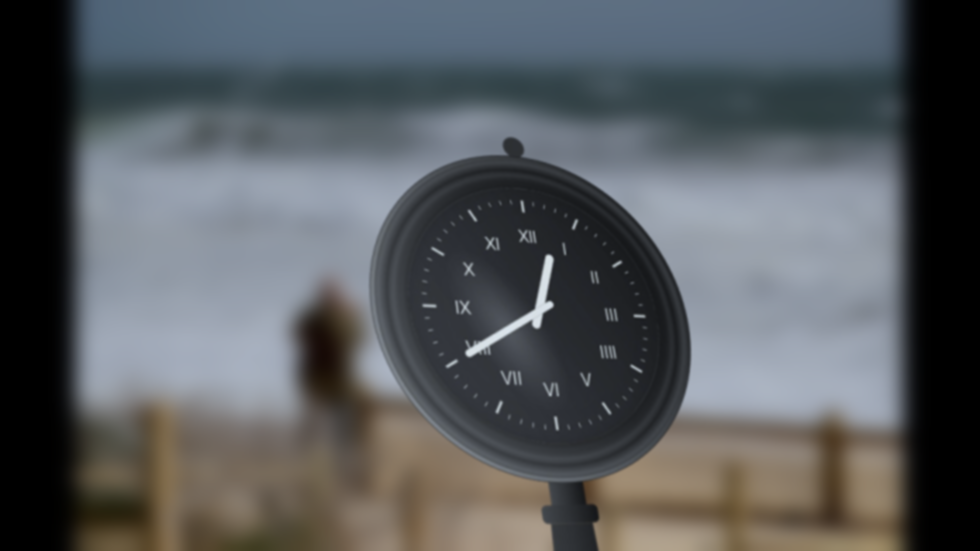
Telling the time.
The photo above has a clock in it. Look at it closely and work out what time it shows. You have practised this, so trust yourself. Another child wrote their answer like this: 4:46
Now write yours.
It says 12:40
